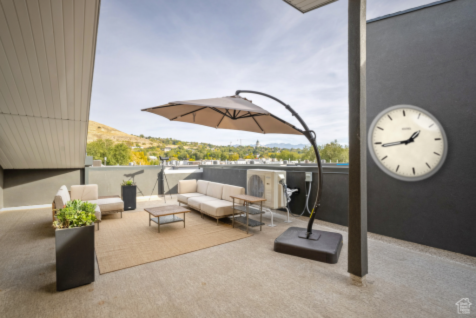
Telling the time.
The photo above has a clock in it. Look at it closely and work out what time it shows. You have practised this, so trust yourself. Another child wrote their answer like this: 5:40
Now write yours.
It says 1:44
